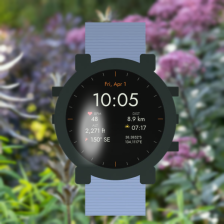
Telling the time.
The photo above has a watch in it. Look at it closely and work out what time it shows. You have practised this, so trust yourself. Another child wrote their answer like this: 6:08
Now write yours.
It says 10:05
